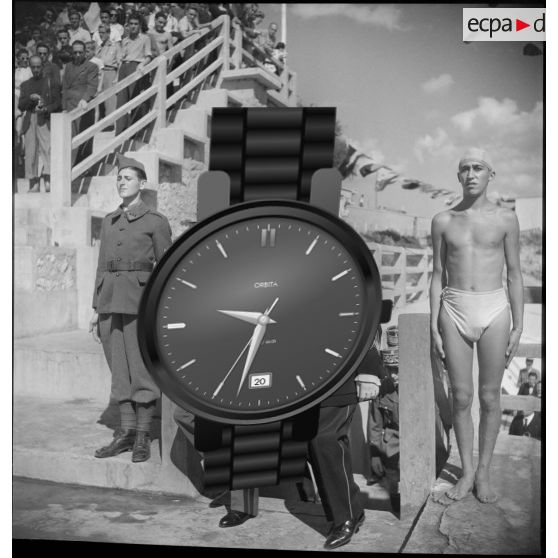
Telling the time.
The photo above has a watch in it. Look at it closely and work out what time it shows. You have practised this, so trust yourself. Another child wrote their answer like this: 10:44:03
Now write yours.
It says 9:32:35
